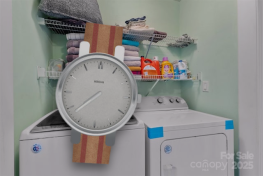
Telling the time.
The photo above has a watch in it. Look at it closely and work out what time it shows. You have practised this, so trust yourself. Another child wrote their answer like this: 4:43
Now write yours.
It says 7:38
